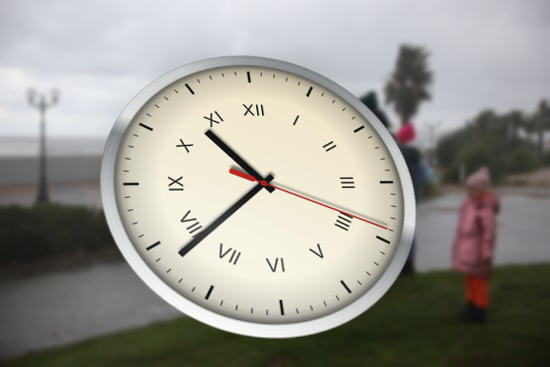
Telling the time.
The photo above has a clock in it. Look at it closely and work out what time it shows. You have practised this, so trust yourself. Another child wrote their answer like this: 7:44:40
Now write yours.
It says 10:38:19
